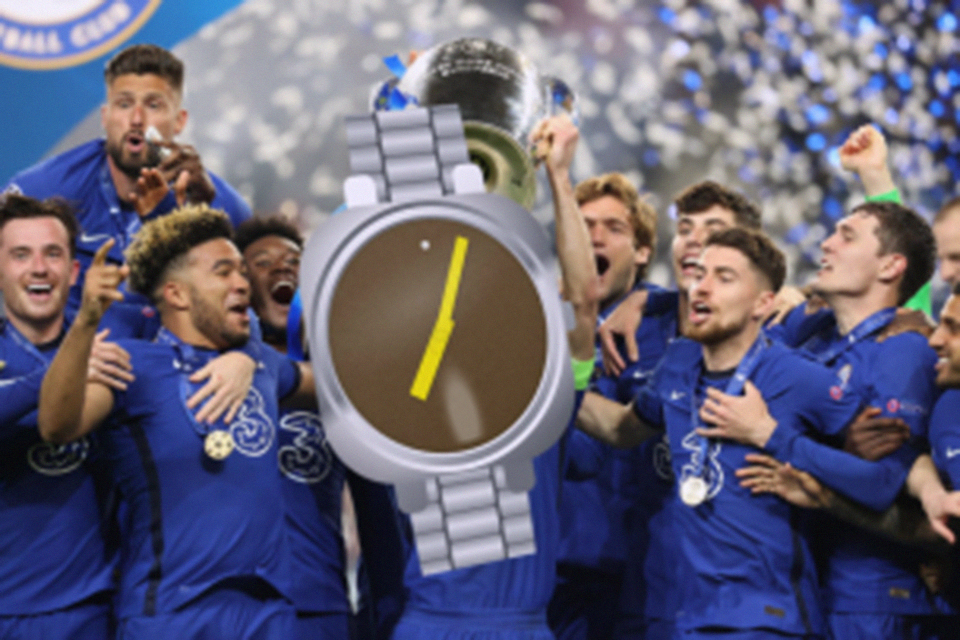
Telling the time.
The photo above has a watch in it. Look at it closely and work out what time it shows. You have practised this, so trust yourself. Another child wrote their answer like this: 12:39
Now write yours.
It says 7:04
